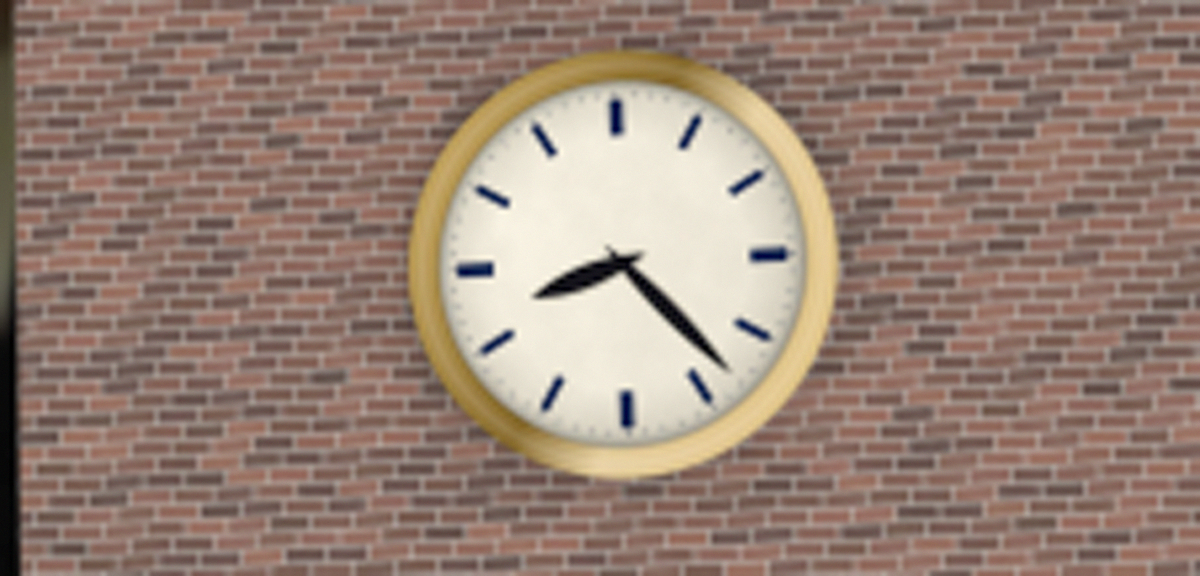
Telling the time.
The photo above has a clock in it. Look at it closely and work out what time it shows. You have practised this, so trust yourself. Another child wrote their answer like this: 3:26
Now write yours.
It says 8:23
